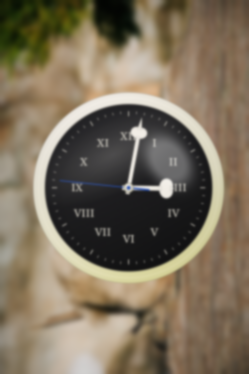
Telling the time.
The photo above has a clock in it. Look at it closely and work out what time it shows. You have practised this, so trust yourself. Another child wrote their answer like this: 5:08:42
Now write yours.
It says 3:01:46
